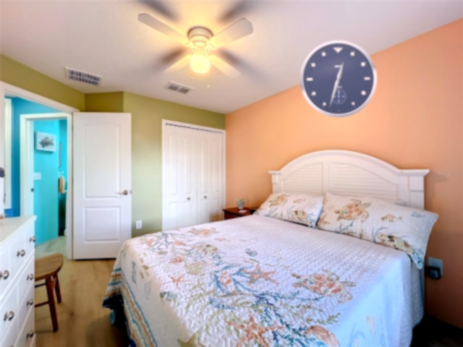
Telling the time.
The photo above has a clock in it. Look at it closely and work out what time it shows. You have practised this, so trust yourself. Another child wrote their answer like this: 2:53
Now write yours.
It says 12:33
